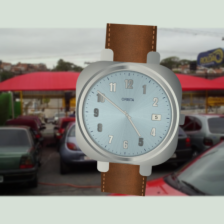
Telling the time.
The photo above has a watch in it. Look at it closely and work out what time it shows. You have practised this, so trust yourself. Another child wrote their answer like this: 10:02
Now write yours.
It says 4:51
